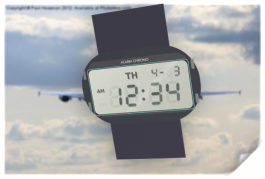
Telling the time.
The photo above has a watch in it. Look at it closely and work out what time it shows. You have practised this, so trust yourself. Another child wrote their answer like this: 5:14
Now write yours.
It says 12:34
